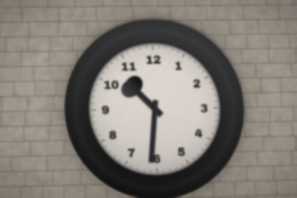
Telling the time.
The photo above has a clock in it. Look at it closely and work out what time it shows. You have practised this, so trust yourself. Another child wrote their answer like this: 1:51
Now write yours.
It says 10:31
